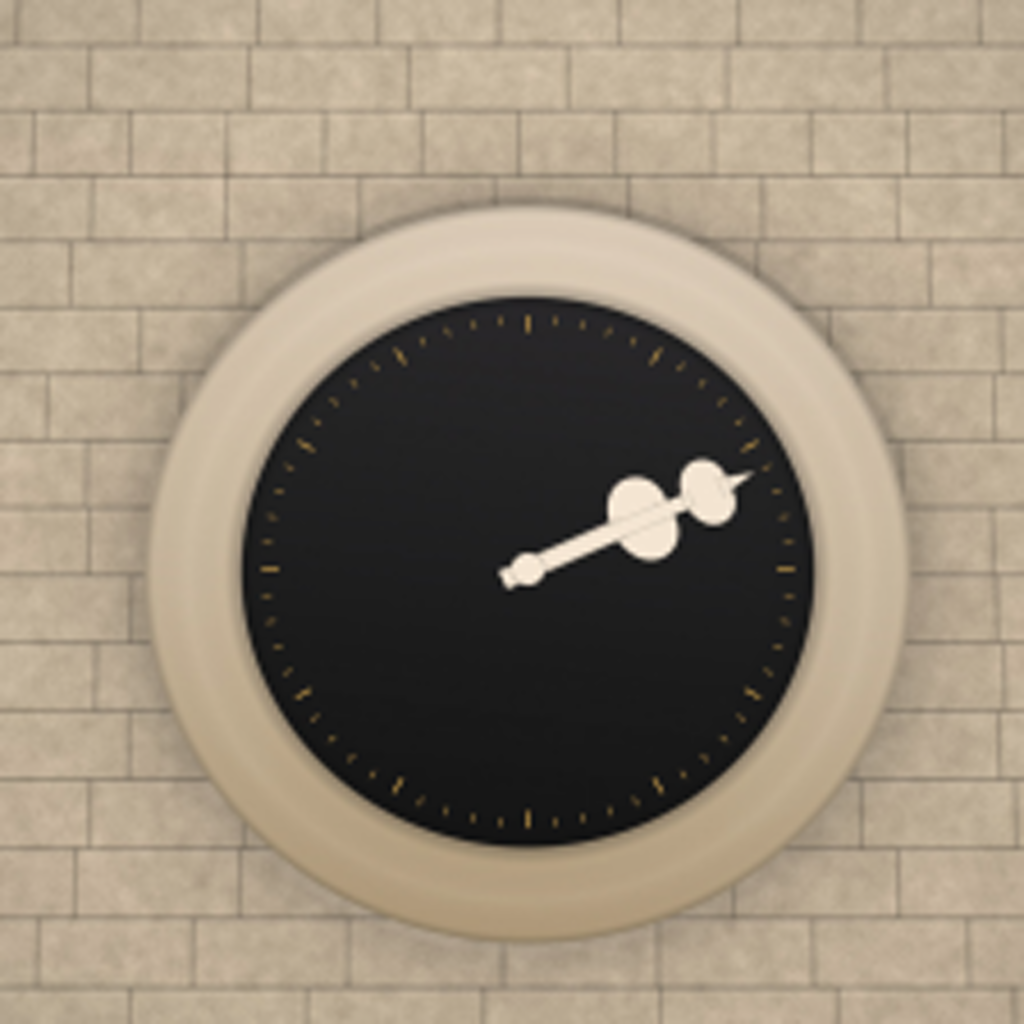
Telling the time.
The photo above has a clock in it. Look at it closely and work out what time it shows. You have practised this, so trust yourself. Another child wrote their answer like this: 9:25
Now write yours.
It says 2:11
